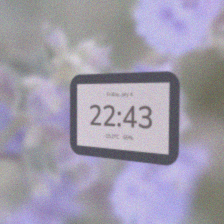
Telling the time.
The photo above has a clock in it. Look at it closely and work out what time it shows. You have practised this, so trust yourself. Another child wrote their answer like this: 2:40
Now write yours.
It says 22:43
